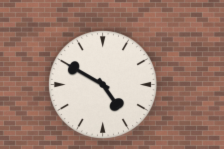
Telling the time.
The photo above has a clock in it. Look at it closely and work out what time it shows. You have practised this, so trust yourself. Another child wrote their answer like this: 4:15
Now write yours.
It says 4:50
